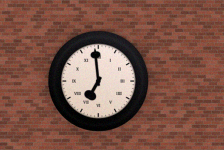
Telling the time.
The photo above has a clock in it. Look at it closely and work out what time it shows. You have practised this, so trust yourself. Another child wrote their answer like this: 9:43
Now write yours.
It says 6:59
